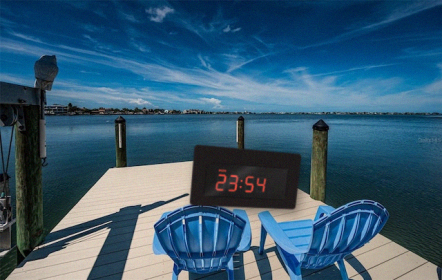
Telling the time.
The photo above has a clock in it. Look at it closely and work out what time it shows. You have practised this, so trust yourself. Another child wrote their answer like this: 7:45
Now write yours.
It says 23:54
